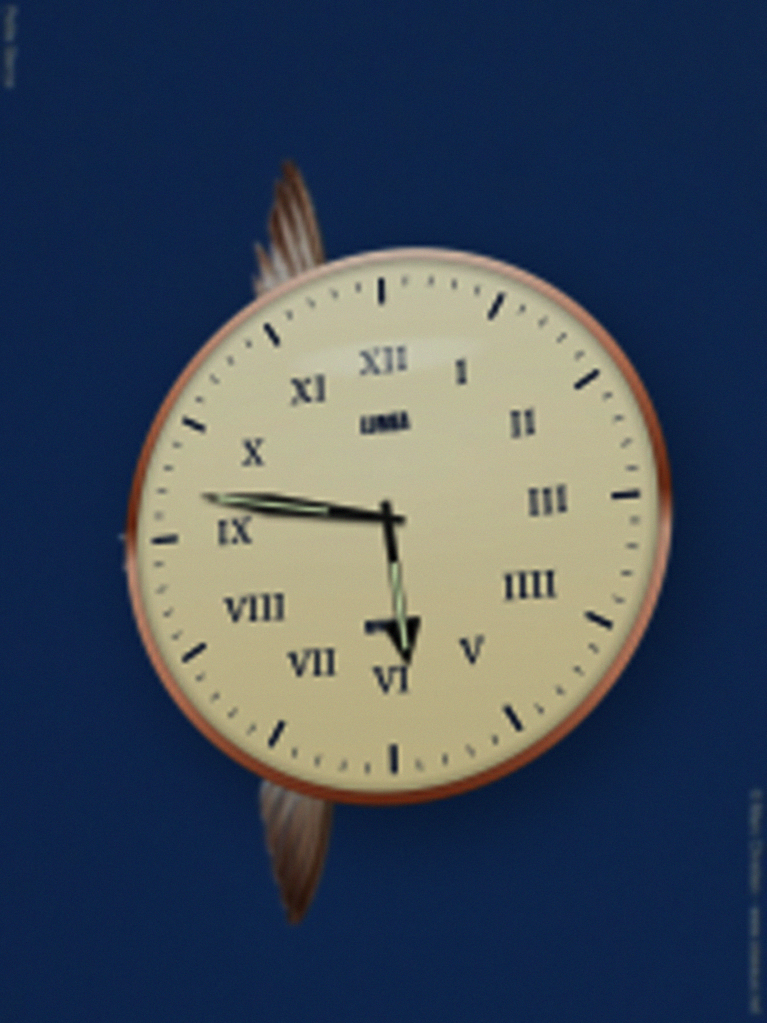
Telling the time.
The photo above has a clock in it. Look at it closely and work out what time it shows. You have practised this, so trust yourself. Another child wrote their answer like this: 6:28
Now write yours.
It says 5:47
